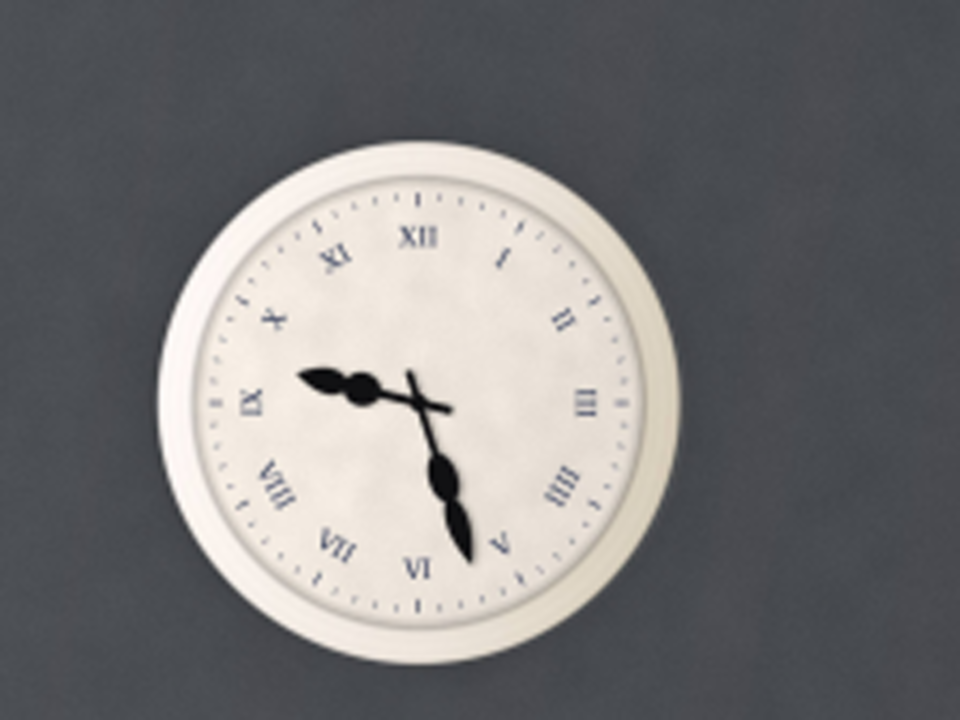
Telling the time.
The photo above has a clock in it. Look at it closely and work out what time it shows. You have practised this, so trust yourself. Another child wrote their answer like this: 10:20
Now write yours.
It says 9:27
